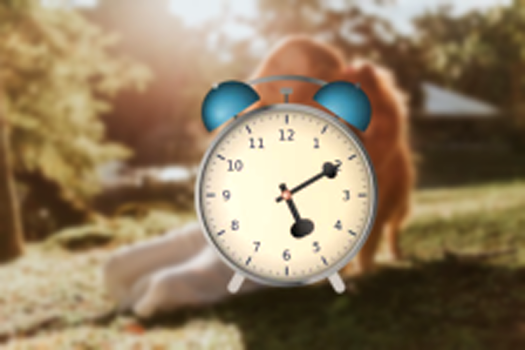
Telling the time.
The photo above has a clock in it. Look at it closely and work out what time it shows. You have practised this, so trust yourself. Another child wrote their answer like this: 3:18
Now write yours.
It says 5:10
